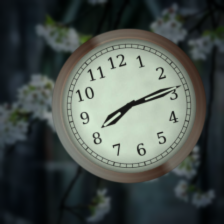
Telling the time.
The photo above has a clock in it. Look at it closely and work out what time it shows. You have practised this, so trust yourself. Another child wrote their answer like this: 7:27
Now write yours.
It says 8:14
